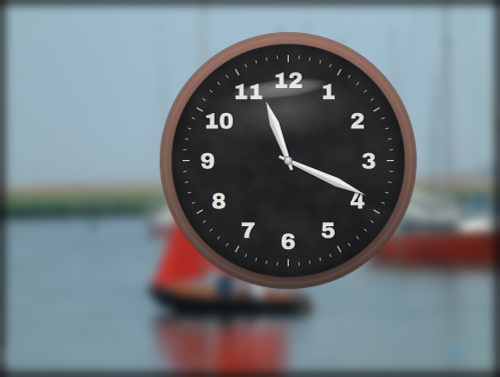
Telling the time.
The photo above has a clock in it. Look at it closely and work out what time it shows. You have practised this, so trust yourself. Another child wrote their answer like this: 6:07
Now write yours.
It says 11:19
